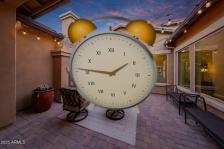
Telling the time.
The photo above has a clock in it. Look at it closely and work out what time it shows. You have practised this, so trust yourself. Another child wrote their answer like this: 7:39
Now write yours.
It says 1:46
